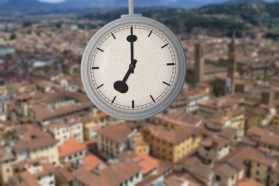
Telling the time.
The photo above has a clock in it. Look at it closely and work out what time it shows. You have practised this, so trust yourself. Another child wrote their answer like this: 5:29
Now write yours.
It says 7:00
